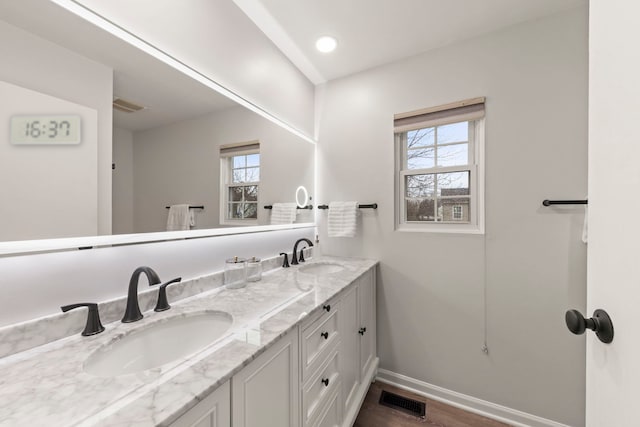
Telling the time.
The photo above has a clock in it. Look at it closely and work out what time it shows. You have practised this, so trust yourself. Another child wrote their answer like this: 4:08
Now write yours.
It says 16:37
